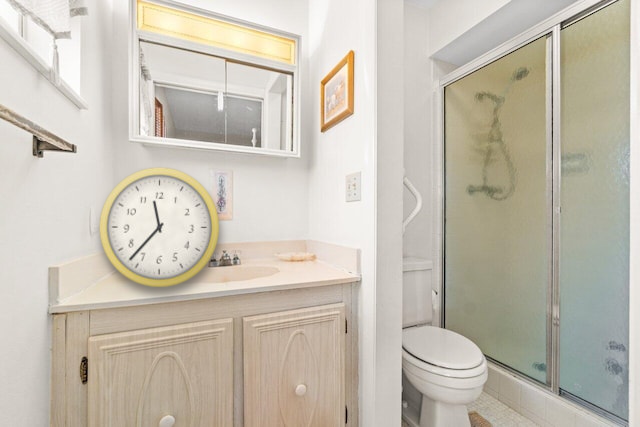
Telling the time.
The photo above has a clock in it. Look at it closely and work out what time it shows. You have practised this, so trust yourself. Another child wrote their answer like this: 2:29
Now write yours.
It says 11:37
